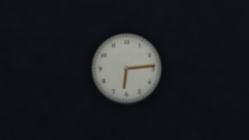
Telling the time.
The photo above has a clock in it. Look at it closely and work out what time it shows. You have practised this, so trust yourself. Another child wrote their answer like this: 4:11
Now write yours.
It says 6:14
